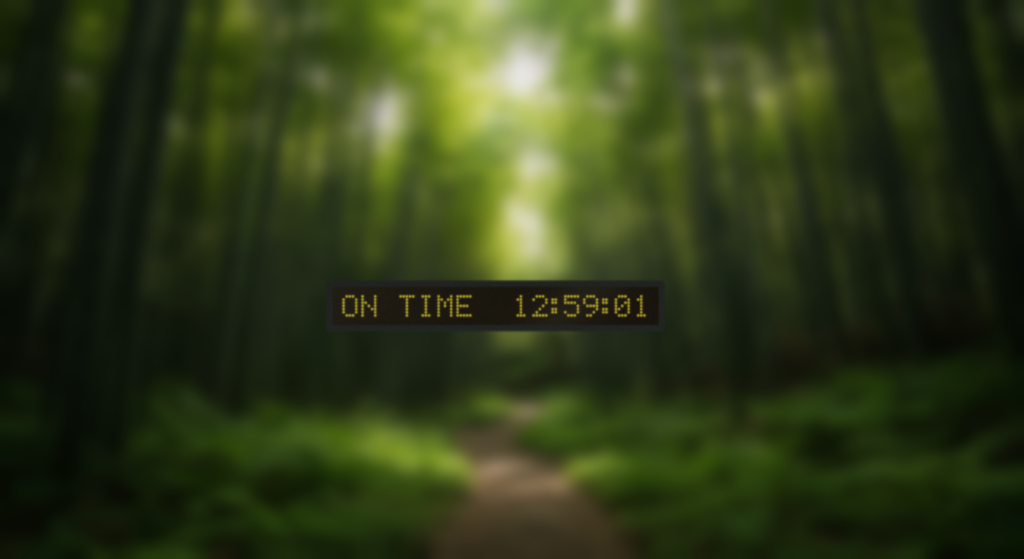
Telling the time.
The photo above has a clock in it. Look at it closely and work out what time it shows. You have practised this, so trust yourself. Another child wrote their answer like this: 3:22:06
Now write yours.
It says 12:59:01
